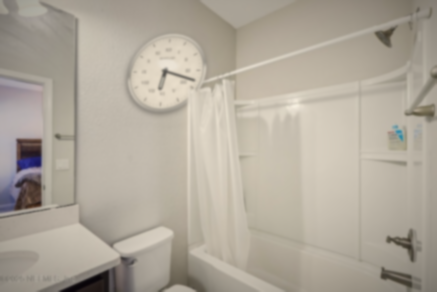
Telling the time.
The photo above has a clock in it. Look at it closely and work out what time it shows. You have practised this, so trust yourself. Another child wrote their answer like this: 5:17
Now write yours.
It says 6:18
